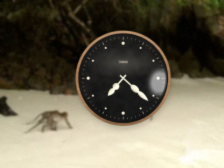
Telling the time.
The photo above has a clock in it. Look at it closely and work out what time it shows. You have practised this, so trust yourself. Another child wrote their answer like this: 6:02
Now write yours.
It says 7:22
